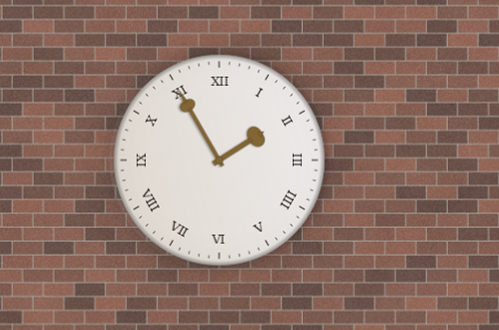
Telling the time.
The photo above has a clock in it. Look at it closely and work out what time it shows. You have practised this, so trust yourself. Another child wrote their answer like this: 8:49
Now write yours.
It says 1:55
